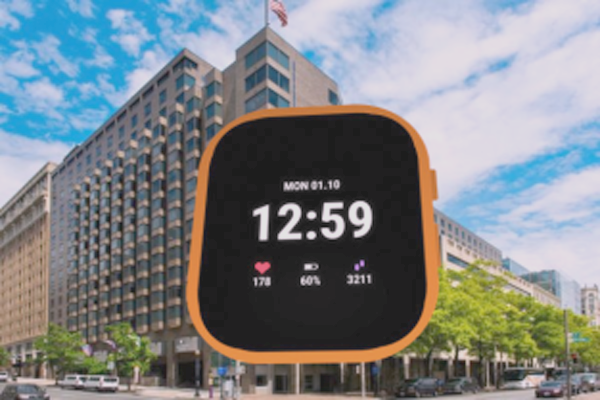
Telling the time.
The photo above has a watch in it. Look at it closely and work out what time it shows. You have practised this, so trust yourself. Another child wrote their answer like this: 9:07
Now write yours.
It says 12:59
